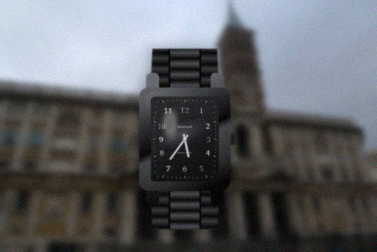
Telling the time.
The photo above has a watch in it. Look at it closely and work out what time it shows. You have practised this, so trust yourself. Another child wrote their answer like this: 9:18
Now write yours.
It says 5:36
